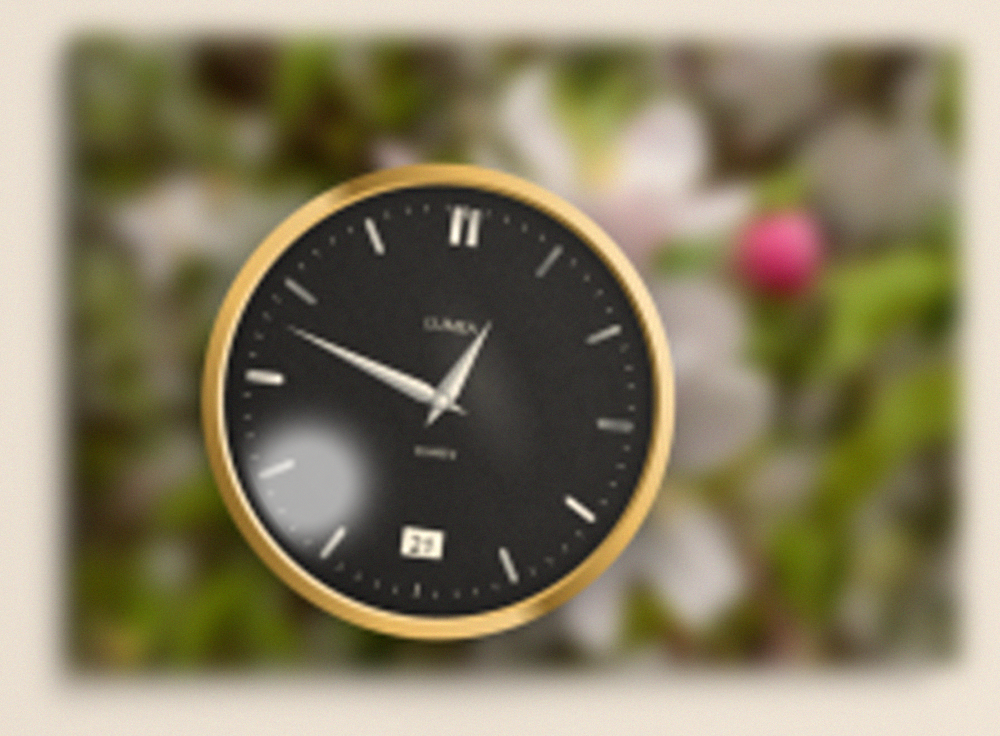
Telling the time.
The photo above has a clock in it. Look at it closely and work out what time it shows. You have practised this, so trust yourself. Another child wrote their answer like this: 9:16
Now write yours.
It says 12:48
